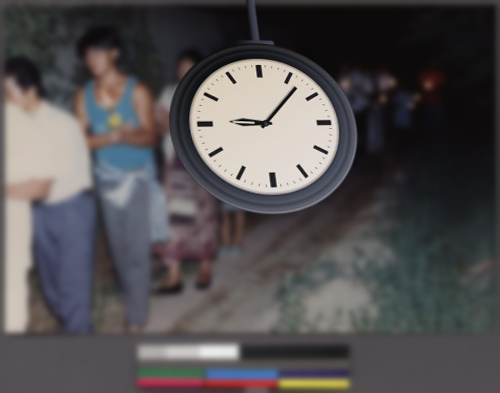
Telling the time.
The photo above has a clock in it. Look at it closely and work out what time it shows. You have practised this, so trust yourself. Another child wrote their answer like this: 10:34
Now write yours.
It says 9:07
